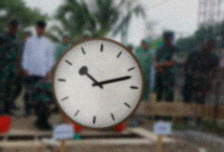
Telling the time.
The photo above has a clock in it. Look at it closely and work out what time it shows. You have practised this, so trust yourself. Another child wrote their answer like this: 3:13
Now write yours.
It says 10:12
